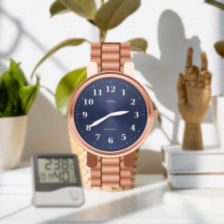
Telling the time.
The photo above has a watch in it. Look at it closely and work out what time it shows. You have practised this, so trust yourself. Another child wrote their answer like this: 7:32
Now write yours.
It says 2:40
